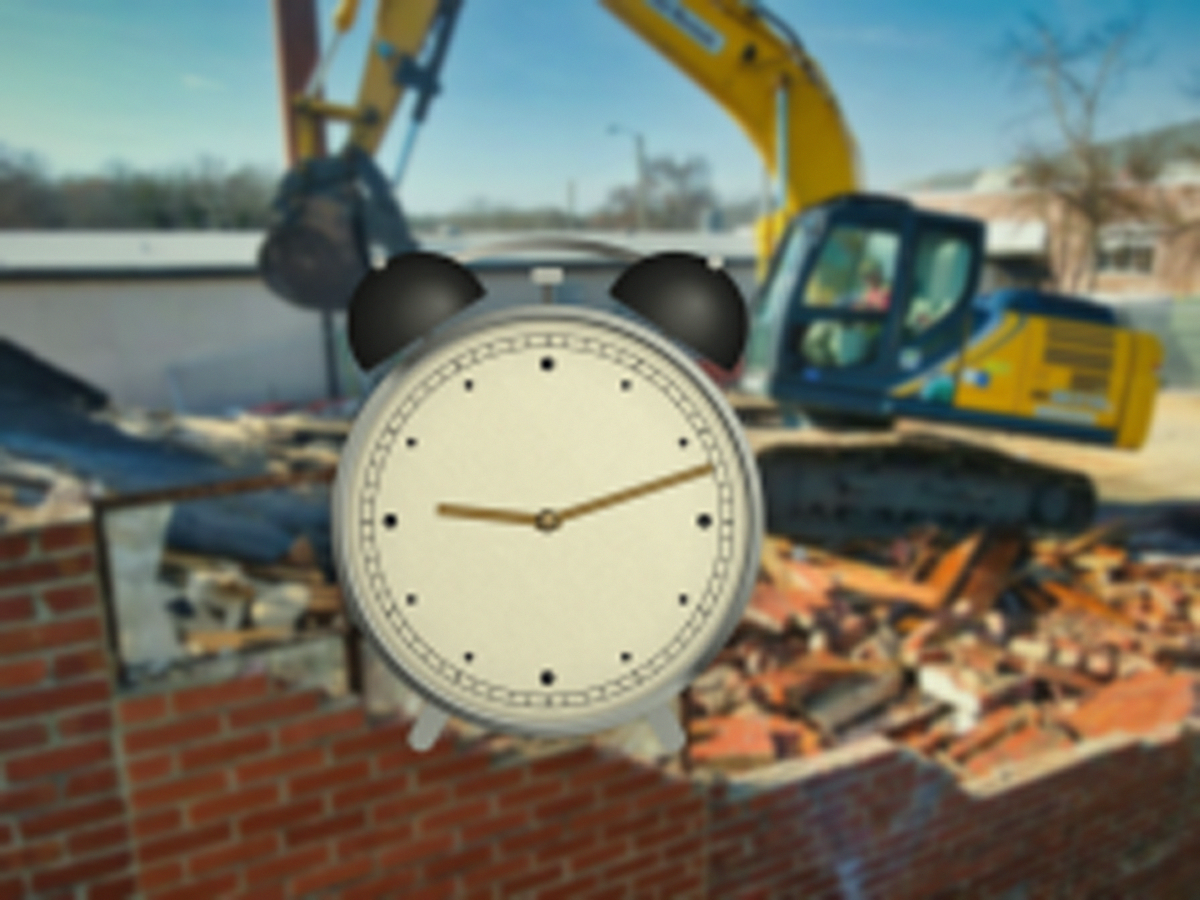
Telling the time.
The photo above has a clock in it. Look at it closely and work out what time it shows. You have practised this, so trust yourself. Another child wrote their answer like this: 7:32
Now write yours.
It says 9:12
